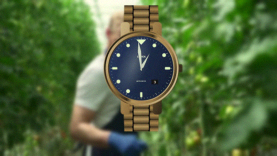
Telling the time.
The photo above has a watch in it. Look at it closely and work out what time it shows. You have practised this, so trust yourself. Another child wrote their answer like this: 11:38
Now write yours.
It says 12:59
